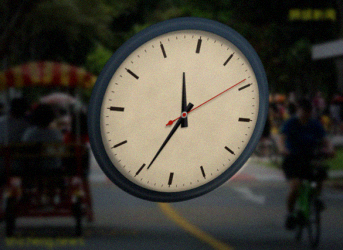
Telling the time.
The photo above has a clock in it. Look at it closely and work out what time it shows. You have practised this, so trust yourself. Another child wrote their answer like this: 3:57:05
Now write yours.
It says 11:34:09
